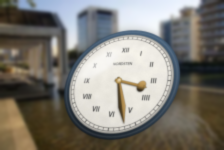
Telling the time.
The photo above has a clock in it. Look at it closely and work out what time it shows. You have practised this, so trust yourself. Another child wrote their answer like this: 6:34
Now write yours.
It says 3:27
